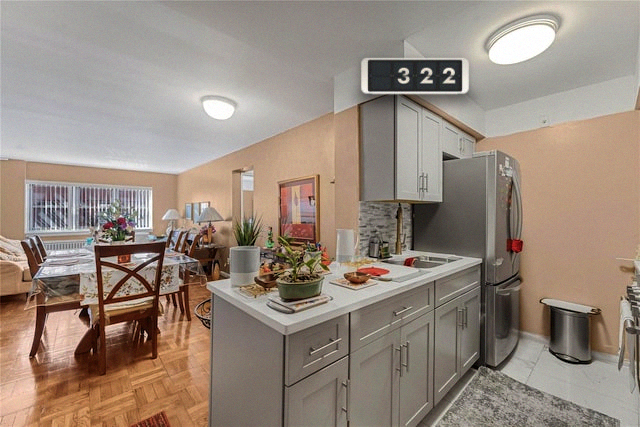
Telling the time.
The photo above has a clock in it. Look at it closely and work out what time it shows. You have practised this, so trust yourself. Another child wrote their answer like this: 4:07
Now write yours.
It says 3:22
